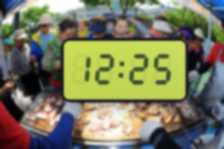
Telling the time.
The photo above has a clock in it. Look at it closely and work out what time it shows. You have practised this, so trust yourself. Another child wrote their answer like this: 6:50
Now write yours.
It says 12:25
